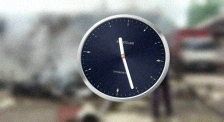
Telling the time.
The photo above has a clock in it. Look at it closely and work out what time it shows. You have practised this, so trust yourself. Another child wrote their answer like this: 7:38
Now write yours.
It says 11:26
